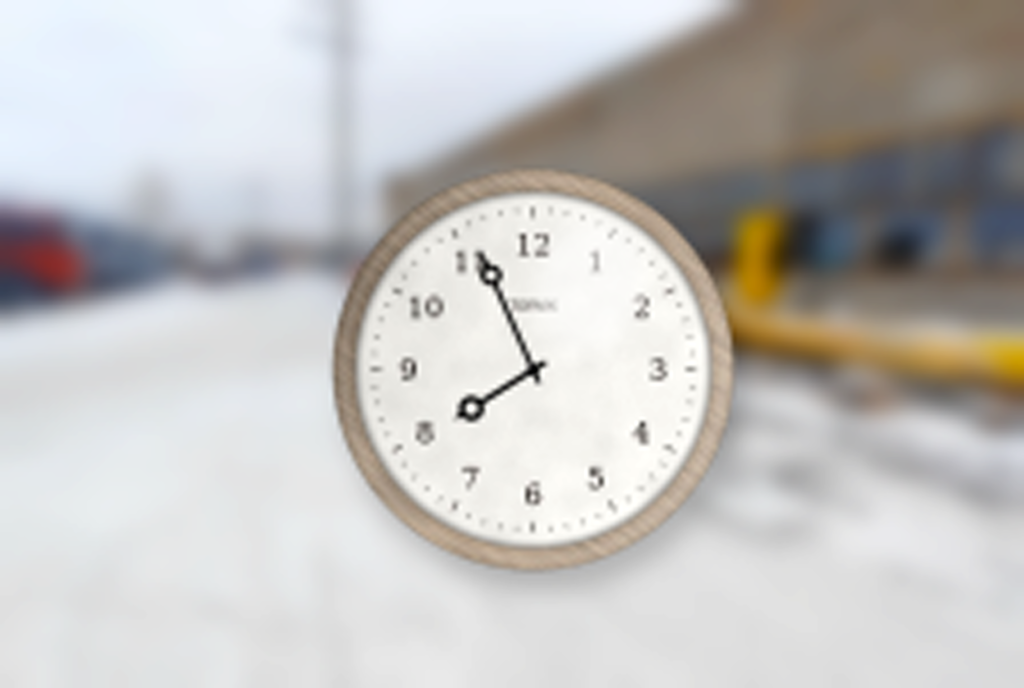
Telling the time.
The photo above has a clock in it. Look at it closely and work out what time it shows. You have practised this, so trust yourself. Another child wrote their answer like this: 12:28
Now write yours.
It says 7:56
